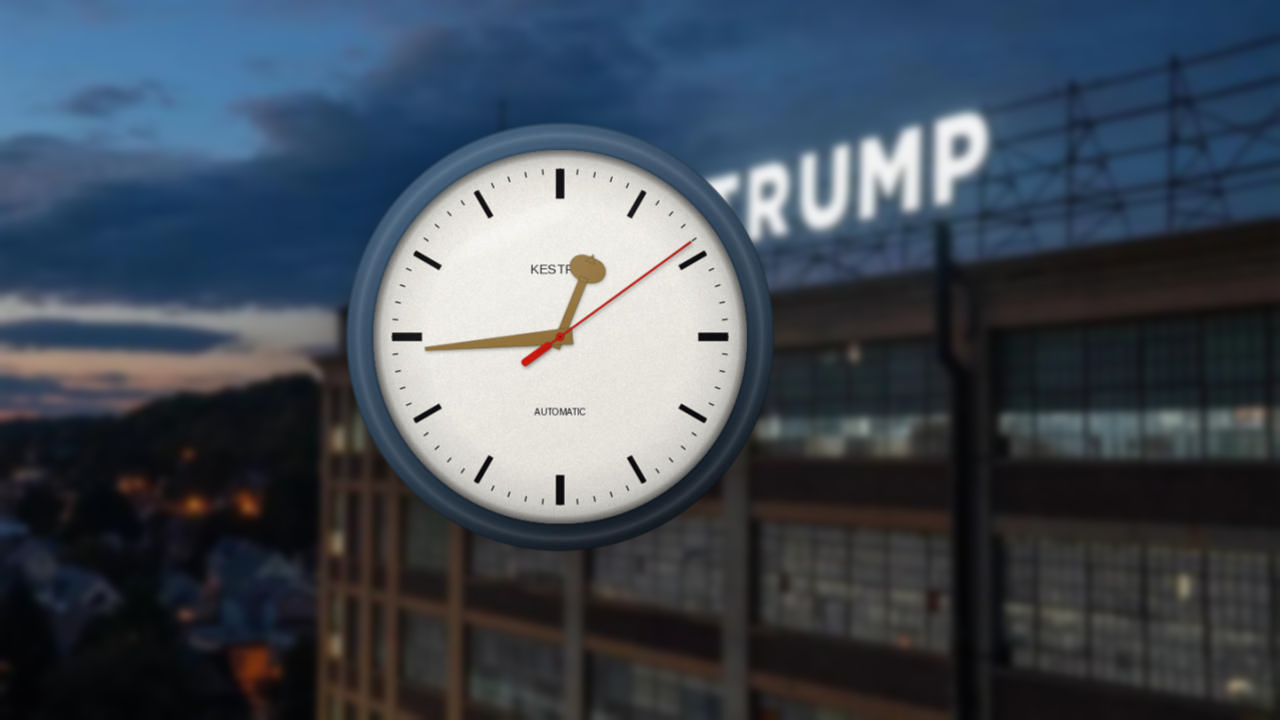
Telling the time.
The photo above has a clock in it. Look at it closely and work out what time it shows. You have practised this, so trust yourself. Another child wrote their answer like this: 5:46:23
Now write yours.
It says 12:44:09
